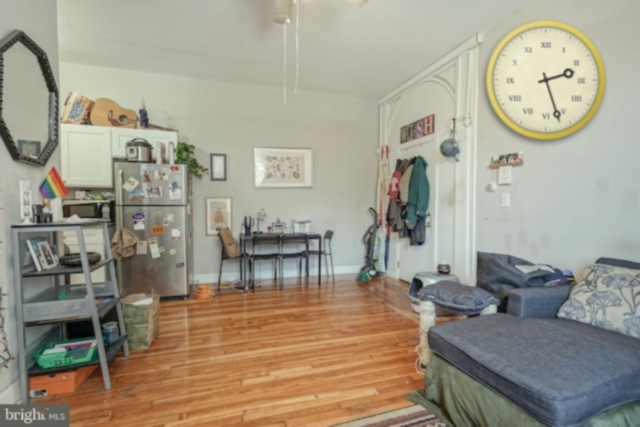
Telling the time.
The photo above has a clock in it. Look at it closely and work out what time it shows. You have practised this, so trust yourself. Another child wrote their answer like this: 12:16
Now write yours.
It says 2:27
